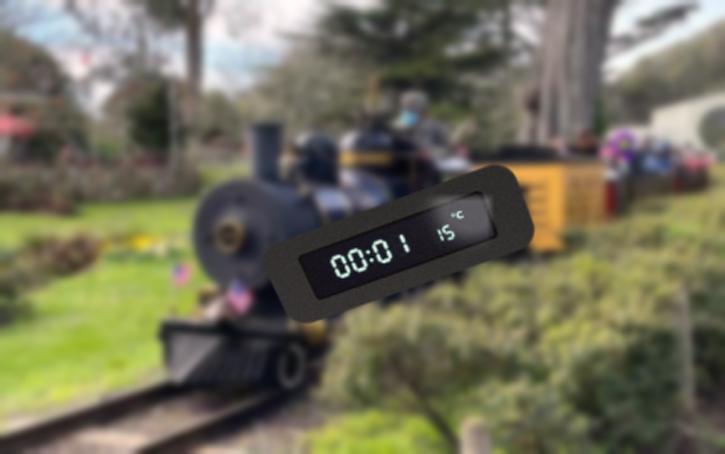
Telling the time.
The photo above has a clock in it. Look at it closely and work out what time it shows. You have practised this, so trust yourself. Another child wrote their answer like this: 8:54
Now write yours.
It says 0:01
